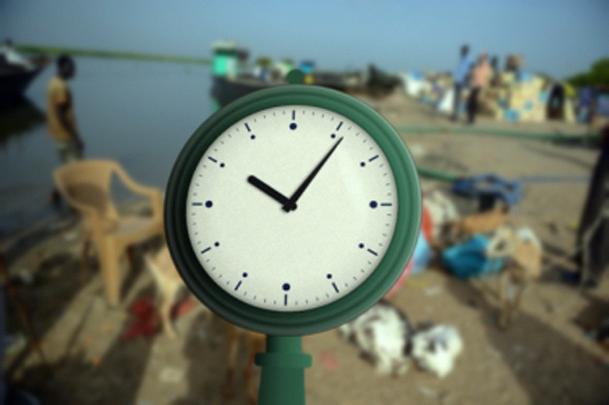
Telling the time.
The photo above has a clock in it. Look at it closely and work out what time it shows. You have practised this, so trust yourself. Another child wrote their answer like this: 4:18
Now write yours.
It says 10:06
